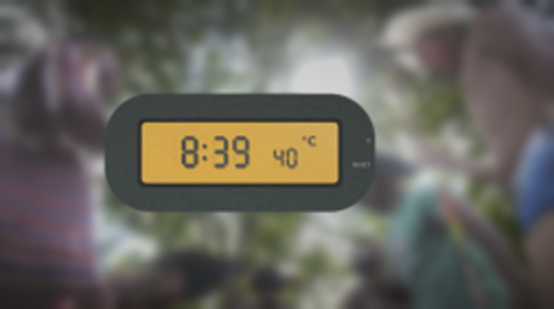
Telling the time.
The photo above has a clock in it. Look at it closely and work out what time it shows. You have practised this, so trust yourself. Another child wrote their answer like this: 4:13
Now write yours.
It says 8:39
